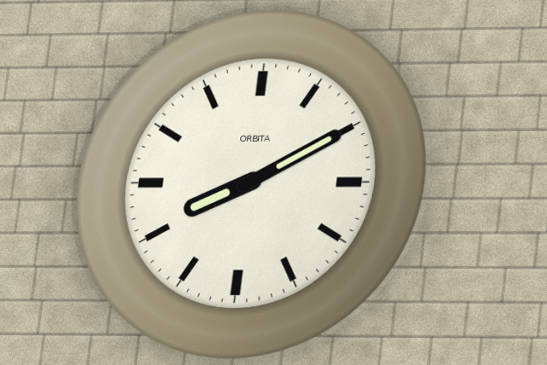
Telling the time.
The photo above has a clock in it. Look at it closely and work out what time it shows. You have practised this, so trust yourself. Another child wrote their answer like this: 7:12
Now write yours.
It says 8:10
